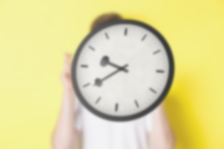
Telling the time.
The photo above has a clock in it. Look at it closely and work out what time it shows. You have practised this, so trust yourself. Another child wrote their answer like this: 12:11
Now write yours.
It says 9:39
